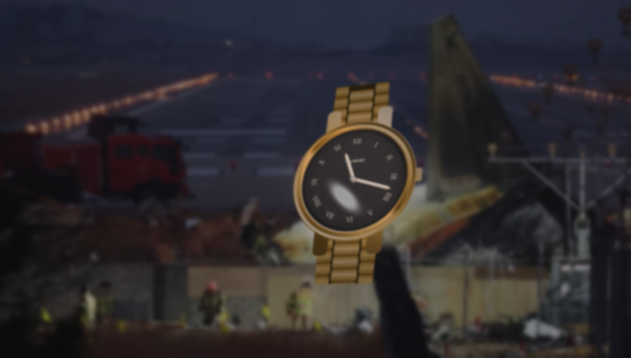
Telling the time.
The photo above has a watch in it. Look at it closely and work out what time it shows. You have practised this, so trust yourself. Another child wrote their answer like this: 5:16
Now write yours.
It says 11:18
